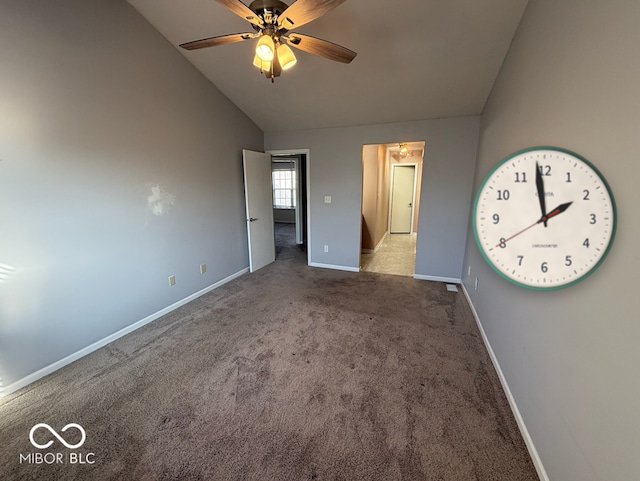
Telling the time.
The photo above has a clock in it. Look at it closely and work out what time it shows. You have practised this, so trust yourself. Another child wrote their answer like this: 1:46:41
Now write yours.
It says 1:58:40
